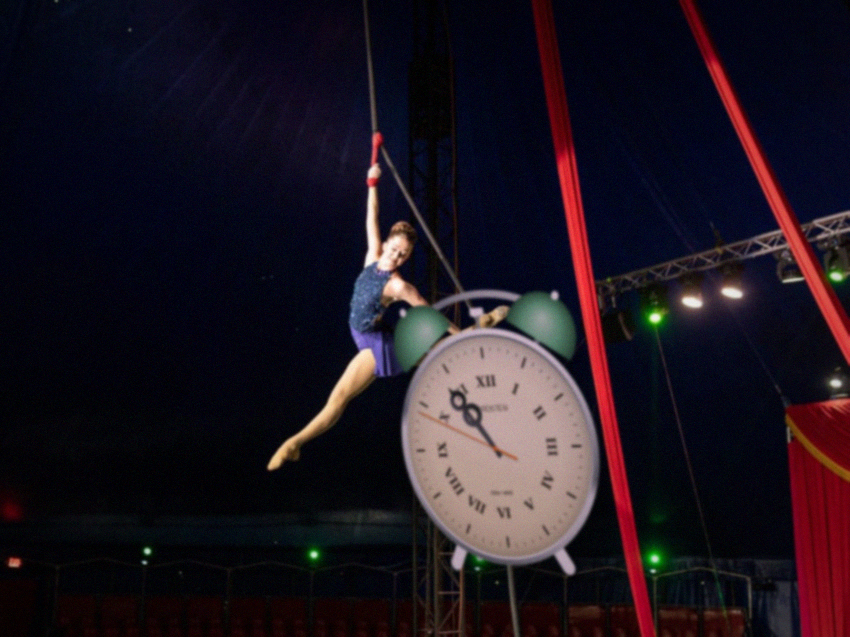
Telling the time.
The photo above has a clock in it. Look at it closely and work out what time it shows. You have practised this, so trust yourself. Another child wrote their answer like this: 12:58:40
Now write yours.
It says 10:53:49
